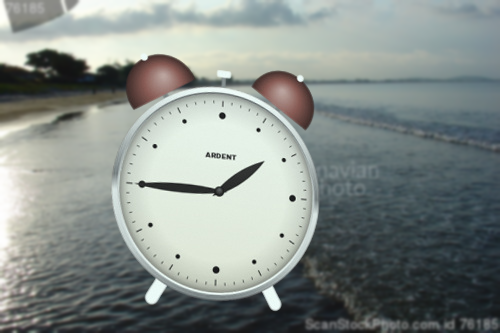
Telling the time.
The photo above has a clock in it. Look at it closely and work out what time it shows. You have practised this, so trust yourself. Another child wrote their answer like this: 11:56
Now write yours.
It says 1:45
